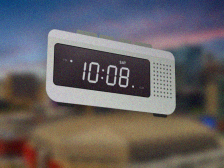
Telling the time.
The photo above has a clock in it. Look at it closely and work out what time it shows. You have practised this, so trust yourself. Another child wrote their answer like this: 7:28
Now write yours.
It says 10:08
